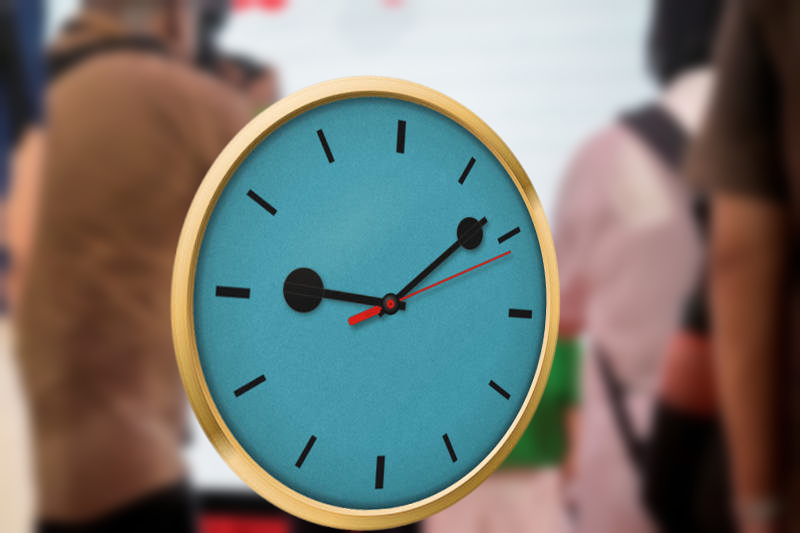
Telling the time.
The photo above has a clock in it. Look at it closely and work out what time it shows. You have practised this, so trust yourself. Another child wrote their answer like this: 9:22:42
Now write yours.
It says 9:08:11
